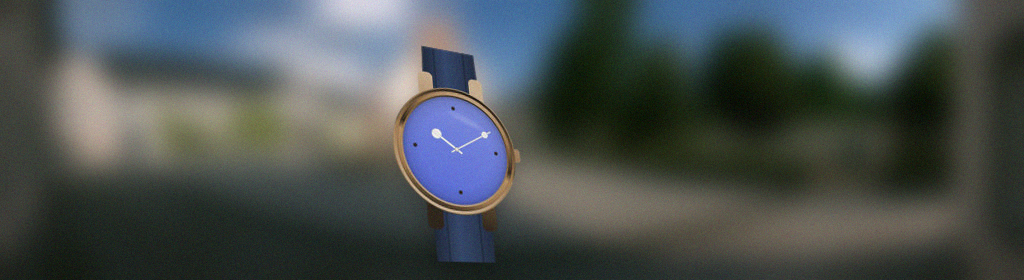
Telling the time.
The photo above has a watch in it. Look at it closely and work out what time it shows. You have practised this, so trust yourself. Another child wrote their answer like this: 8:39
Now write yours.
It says 10:10
